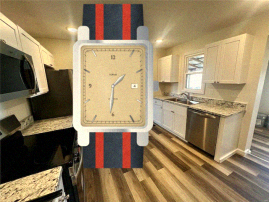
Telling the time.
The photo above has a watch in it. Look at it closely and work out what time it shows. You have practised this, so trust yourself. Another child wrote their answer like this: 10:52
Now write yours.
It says 1:31
